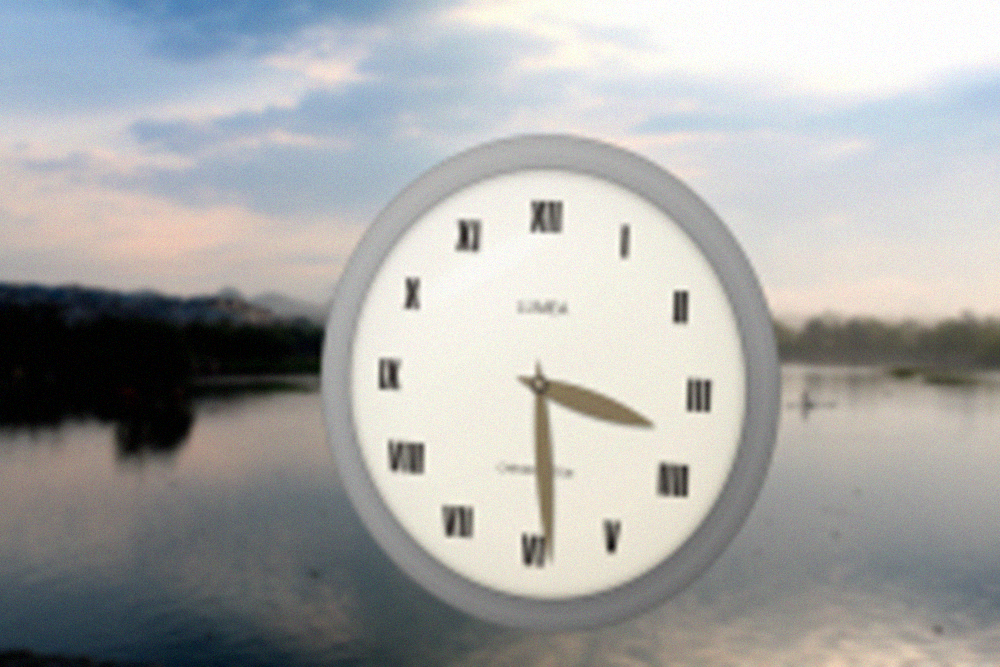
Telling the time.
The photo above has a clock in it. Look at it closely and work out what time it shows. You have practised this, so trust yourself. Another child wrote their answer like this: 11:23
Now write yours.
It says 3:29
